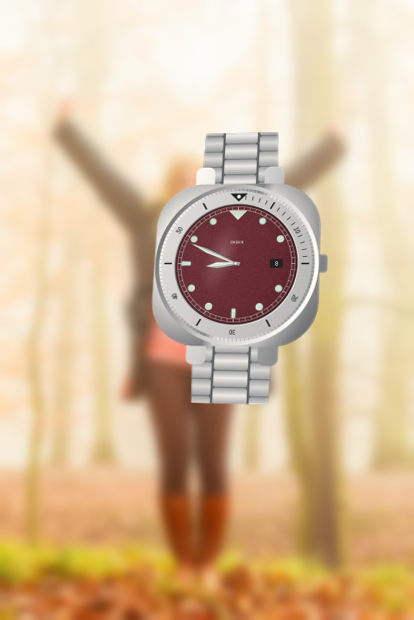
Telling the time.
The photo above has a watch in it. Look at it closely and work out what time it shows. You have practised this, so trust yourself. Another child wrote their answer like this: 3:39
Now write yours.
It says 8:49
